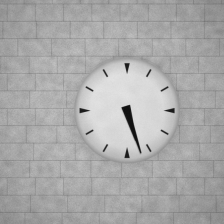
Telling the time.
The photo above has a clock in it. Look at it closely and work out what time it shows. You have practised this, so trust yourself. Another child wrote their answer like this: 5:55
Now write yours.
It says 5:27
